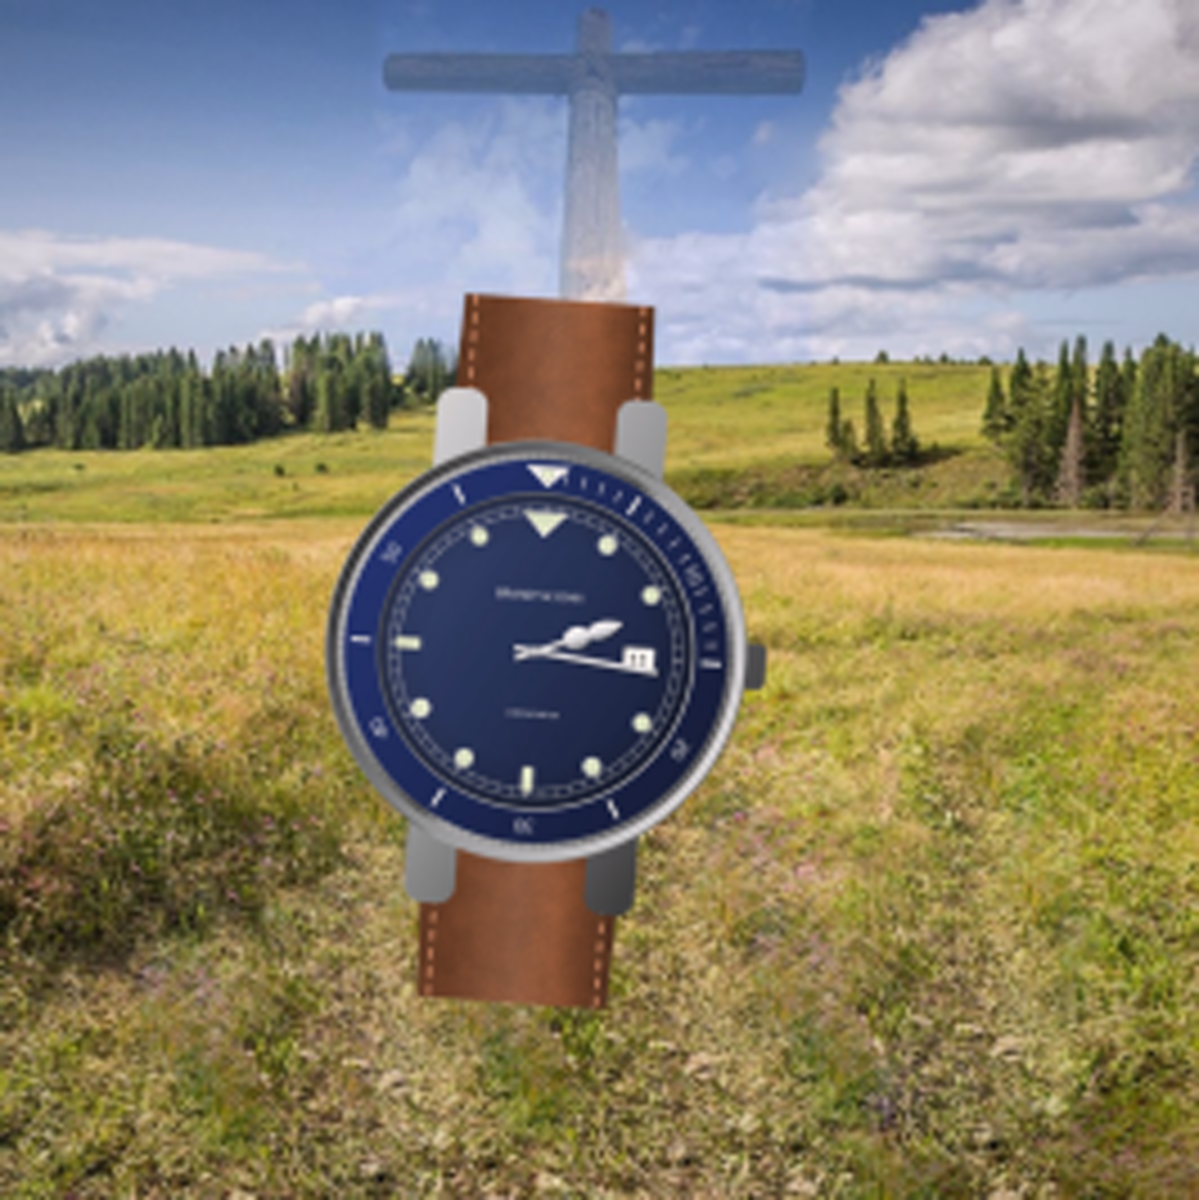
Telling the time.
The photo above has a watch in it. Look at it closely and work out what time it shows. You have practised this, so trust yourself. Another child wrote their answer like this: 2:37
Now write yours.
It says 2:16
